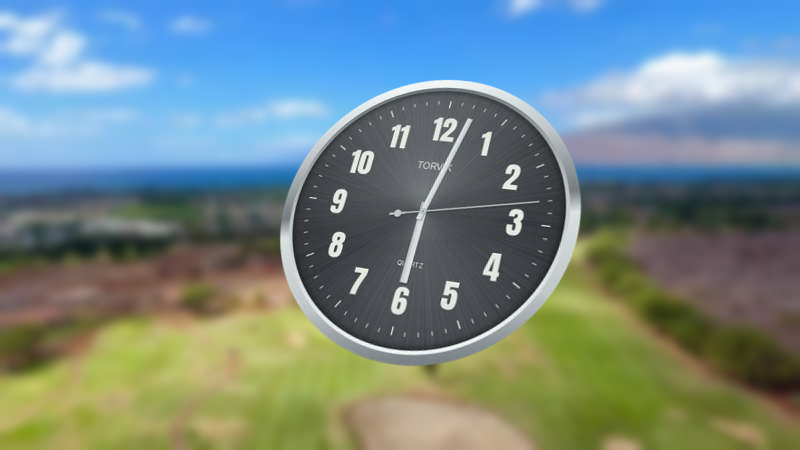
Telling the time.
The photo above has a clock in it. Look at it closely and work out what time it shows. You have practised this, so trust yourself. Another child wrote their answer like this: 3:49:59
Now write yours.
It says 6:02:13
